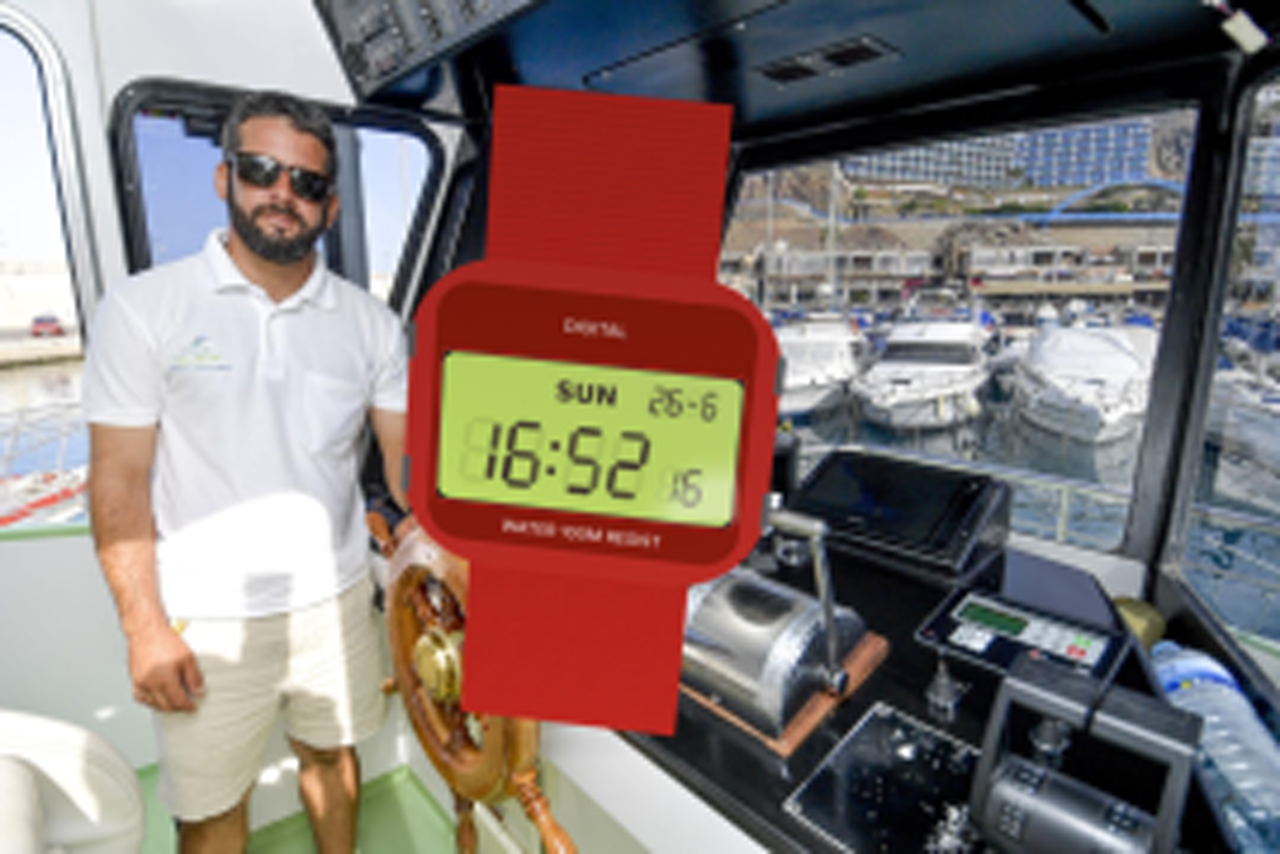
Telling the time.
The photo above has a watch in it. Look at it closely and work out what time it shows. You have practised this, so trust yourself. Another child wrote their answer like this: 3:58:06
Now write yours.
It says 16:52:16
